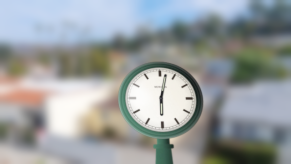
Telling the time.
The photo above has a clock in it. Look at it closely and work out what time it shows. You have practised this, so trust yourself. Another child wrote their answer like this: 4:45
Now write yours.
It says 6:02
